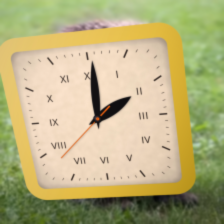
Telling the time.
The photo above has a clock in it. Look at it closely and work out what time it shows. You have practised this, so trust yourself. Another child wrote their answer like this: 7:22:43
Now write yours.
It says 2:00:38
